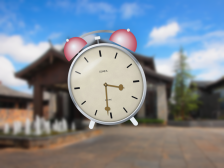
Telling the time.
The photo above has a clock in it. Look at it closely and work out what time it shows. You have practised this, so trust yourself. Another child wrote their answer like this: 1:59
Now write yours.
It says 3:31
